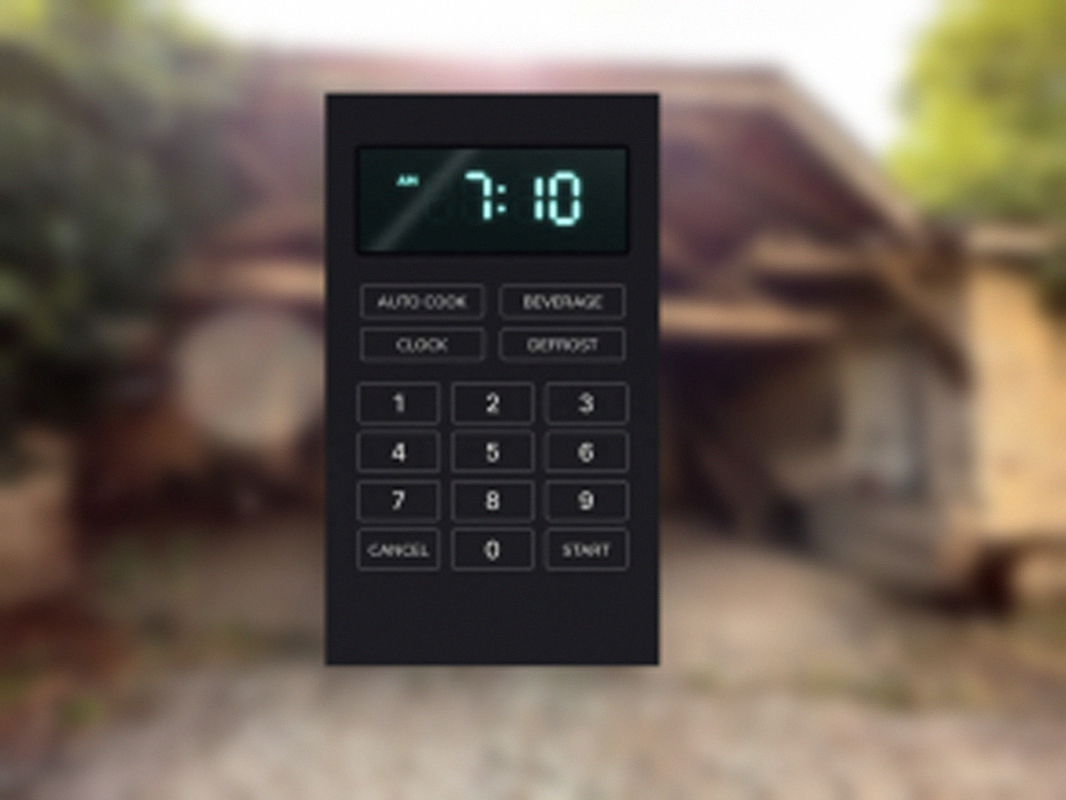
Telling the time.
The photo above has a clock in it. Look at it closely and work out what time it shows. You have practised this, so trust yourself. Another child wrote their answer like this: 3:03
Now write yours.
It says 7:10
